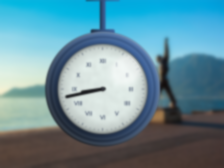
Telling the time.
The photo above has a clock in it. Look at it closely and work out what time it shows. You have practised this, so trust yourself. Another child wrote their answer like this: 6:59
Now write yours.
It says 8:43
